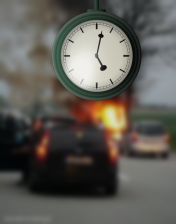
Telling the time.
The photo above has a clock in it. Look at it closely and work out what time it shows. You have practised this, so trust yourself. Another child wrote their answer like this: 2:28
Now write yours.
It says 5:02
